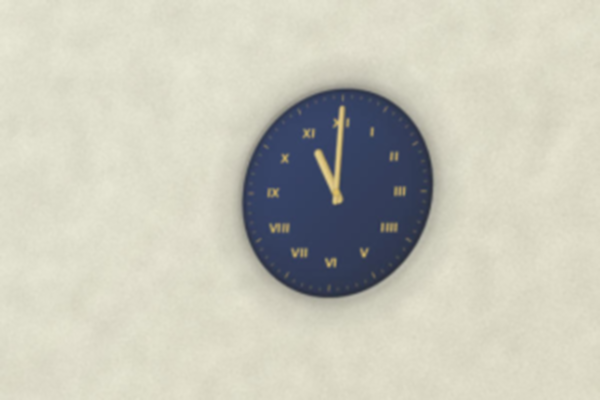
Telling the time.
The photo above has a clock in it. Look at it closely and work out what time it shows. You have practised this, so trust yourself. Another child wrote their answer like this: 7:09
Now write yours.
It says 11:00
